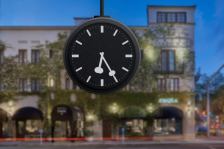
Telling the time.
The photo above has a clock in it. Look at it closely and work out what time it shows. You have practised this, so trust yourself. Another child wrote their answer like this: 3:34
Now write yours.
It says 6:25
